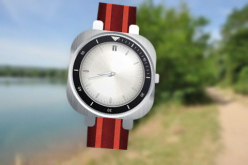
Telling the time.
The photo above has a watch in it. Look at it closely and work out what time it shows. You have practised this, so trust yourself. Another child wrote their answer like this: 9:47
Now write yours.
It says 8:42
